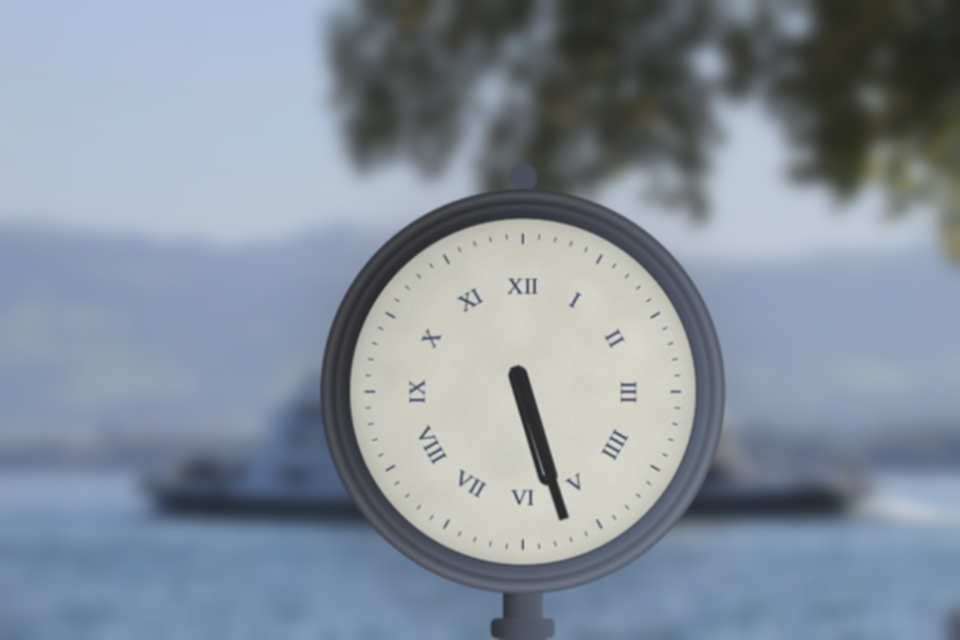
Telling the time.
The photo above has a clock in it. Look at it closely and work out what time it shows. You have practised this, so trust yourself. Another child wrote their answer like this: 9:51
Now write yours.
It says 5:27
